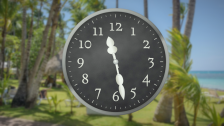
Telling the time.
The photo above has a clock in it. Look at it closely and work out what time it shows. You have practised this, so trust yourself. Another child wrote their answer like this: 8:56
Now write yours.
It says 11:28
